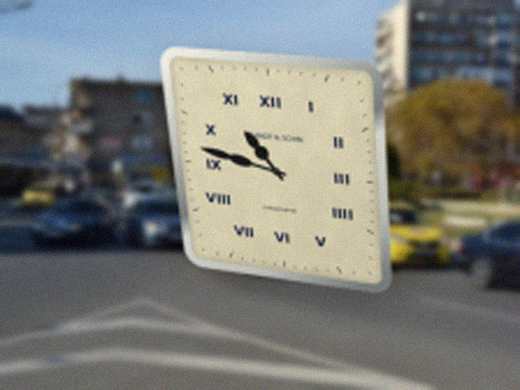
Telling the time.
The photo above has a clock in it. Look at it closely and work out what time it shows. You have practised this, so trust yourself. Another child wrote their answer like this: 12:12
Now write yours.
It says 10:47
